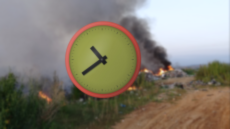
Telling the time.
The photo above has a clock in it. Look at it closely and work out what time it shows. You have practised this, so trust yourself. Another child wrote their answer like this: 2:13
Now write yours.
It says 10:39
